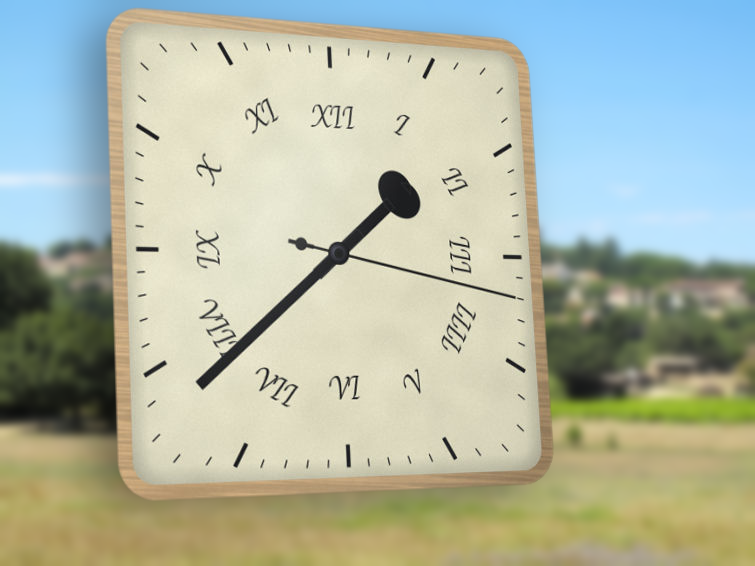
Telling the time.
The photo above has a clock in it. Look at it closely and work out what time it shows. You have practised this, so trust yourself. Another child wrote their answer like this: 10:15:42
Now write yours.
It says 1:38:17
